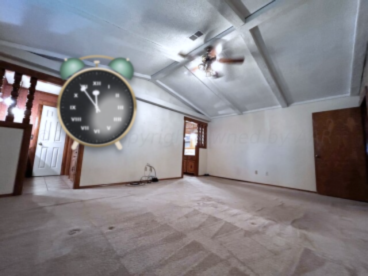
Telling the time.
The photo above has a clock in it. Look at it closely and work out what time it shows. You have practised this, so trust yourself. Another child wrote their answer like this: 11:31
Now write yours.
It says 11:54
